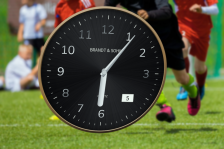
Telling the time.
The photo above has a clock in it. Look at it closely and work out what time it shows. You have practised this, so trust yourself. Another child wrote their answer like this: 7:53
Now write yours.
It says 6:06
